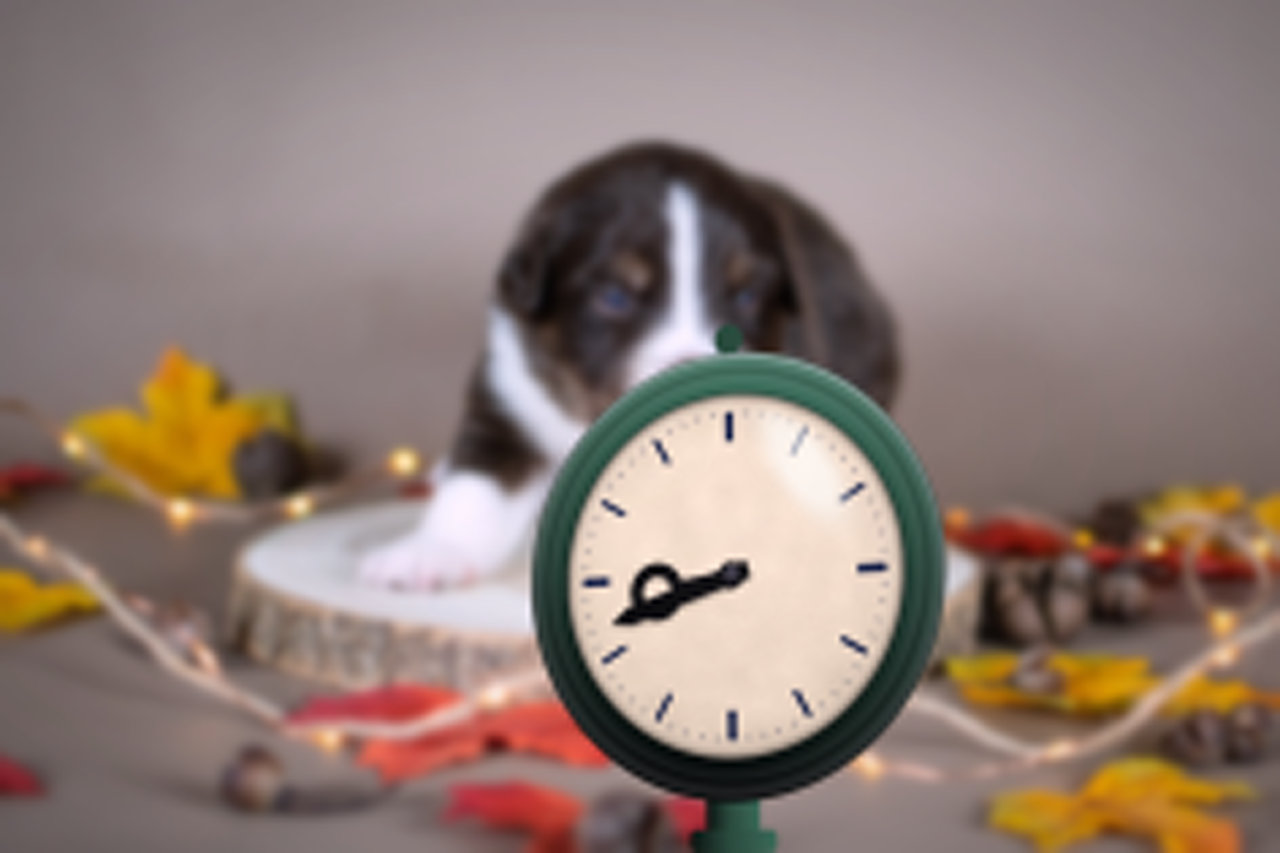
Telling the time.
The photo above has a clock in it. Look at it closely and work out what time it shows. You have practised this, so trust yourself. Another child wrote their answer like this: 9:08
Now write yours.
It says 8:42
